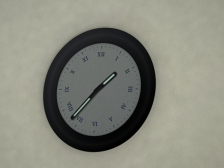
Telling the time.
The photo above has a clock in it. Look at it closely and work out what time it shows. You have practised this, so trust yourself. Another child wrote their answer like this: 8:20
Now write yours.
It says 1:37
